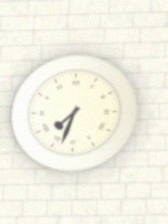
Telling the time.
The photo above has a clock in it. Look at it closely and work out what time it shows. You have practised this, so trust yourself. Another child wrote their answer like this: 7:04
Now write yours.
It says 7:33
